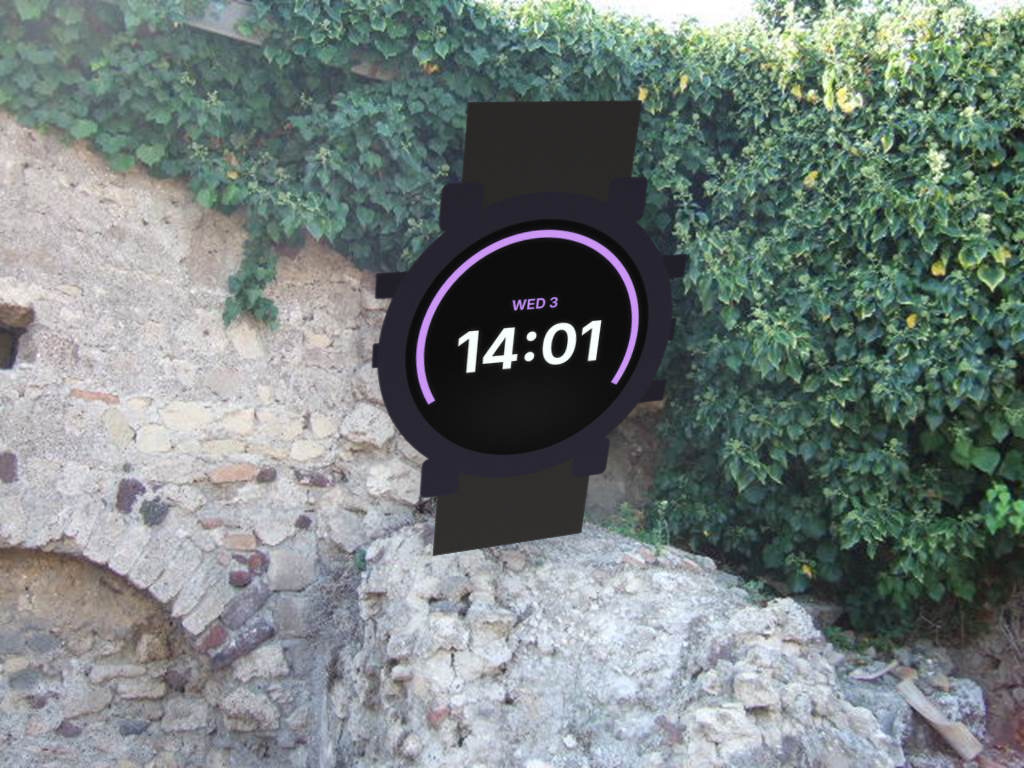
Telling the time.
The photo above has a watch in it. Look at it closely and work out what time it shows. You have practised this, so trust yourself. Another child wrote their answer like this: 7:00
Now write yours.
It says 14:01
